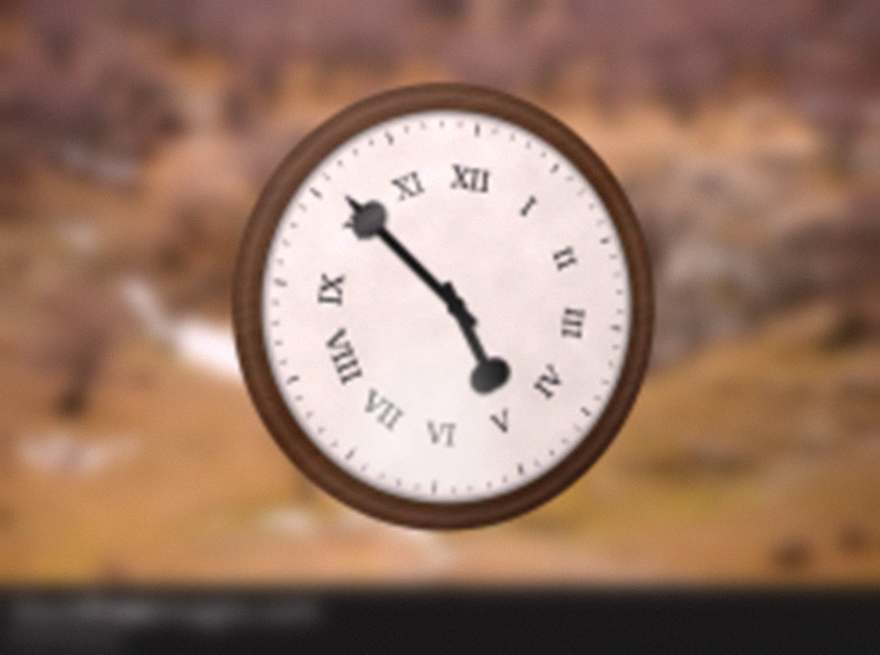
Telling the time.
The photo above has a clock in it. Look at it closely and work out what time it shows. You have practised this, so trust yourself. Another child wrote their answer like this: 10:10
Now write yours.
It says 4:51
